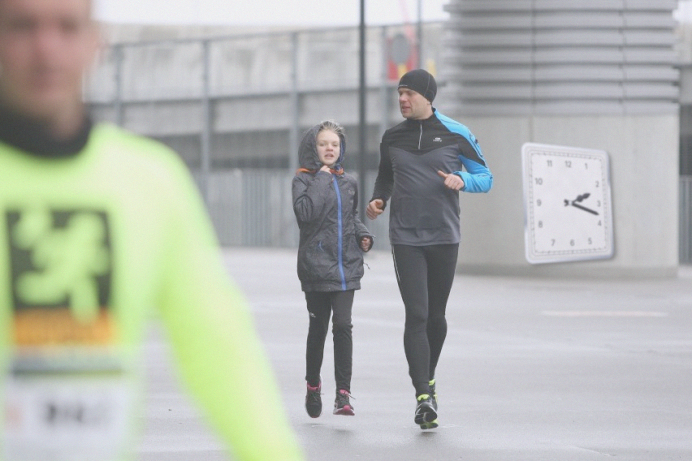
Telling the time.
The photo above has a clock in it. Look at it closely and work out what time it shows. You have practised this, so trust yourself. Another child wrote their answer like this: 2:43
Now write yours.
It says 2:18
